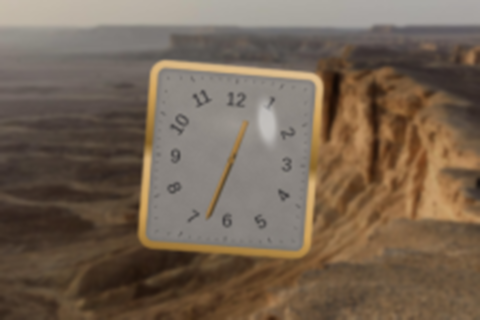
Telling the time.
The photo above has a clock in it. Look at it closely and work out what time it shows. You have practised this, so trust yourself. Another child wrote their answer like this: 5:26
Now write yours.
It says 12:33
